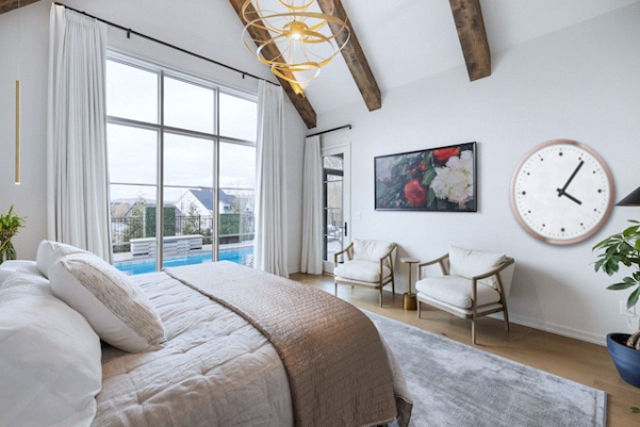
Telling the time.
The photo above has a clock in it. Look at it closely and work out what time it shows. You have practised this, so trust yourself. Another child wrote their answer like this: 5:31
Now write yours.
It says 4:06
